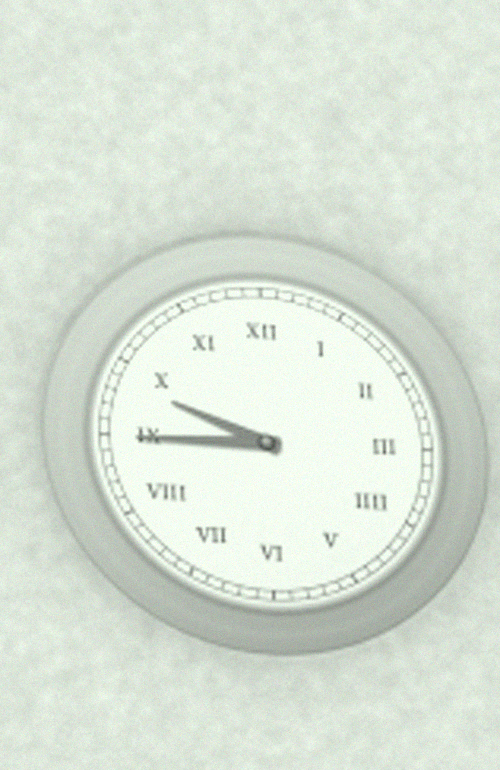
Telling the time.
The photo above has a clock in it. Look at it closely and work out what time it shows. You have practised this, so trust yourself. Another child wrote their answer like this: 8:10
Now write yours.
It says 9:45
